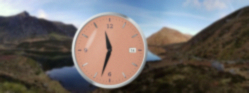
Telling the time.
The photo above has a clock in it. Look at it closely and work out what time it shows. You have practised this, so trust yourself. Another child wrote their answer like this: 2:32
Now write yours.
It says 11:33
